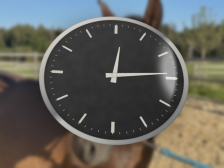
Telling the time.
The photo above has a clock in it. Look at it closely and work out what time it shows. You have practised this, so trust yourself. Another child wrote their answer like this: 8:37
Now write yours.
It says 12:14
